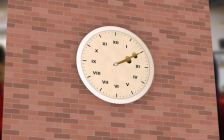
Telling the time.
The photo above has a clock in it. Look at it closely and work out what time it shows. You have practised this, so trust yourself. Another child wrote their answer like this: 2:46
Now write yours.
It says 2:10
